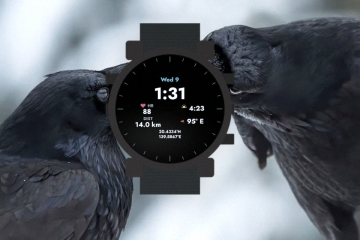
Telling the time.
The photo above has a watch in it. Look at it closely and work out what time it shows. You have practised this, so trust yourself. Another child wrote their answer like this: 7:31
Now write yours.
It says 1:31
